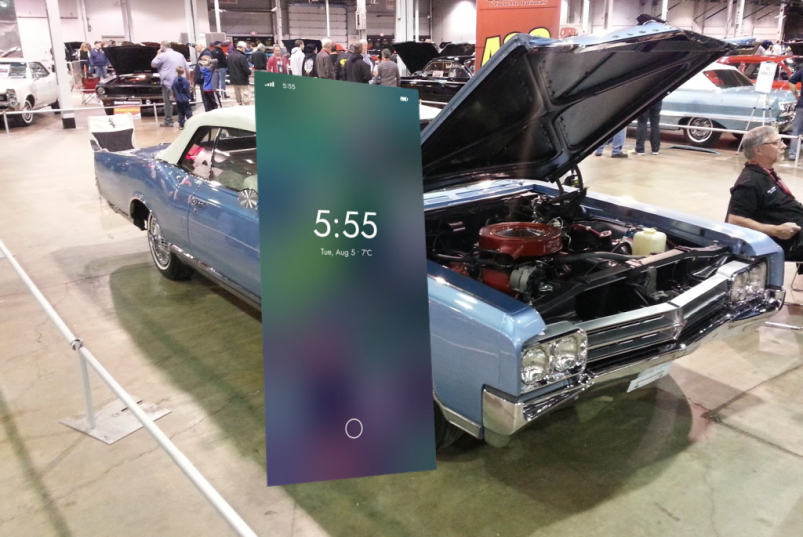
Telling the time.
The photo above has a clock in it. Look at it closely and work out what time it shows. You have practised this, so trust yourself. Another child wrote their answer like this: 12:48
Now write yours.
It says 5:55
